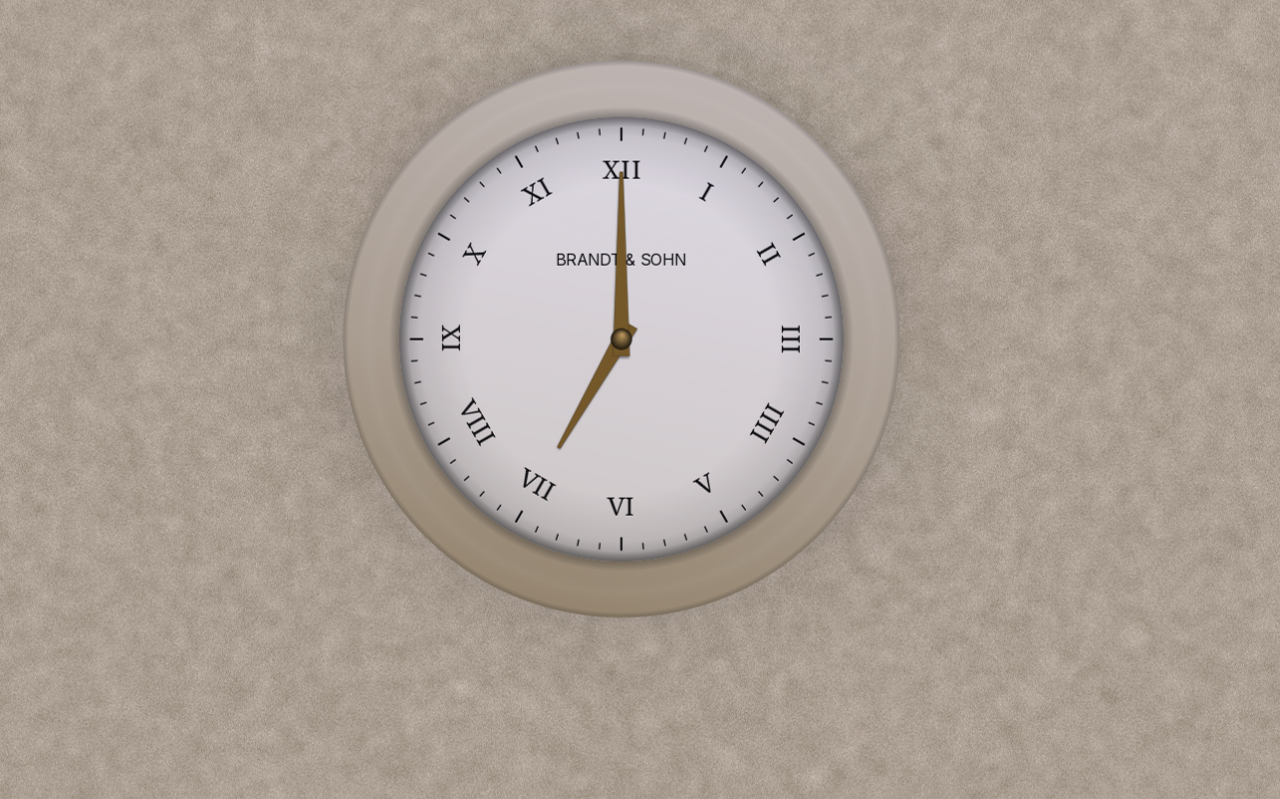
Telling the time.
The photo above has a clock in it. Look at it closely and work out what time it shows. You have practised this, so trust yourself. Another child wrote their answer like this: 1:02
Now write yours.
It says 7:00
